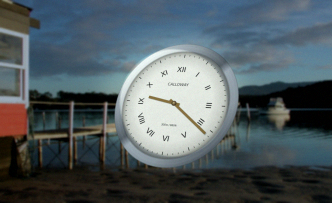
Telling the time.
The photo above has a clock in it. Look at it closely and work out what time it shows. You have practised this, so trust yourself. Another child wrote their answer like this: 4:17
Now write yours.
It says 9:21
